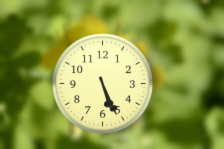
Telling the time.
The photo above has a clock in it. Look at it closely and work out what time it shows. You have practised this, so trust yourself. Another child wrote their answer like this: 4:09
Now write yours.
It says 5:26
